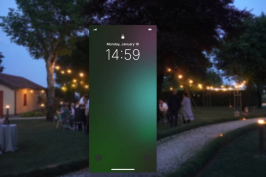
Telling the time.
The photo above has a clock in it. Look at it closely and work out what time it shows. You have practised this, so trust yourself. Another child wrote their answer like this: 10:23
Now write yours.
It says 14:59
